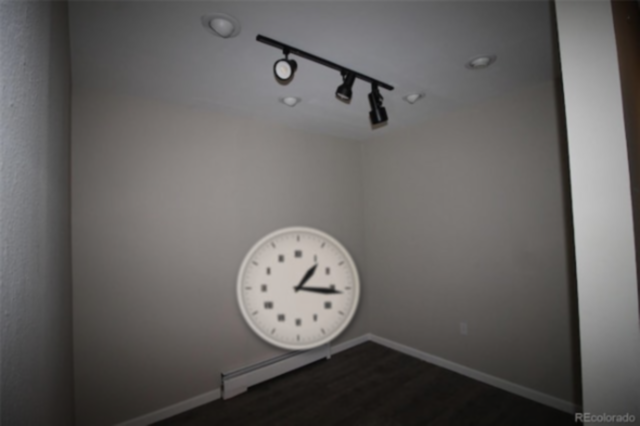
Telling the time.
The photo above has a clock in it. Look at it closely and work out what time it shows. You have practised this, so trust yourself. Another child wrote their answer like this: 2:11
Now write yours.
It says 1:16
